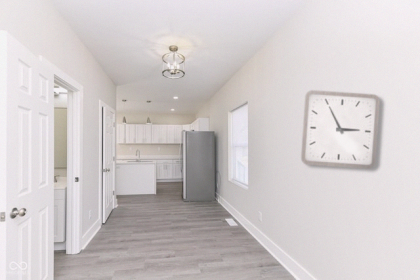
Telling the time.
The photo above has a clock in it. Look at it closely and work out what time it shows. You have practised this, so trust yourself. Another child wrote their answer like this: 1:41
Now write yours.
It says 2:55
